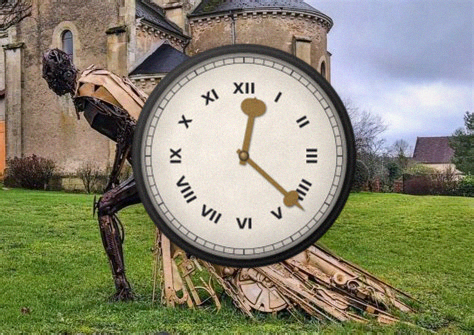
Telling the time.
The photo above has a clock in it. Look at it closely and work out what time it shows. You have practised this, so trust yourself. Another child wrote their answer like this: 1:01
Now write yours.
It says 12:22
